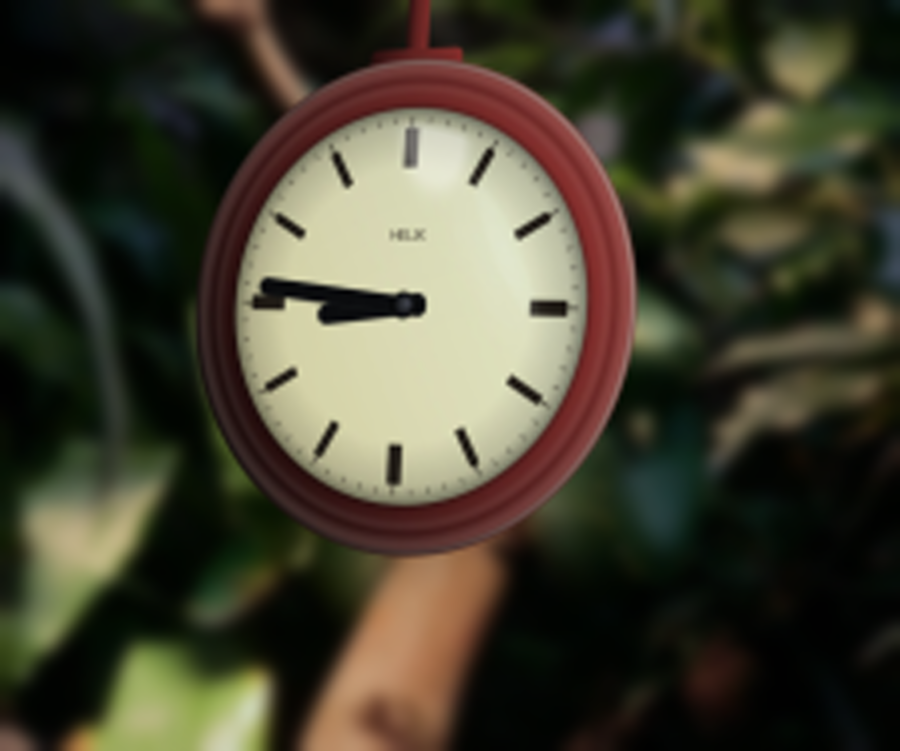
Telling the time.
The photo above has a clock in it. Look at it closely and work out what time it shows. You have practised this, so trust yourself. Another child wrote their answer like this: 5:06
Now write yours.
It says 8:46
